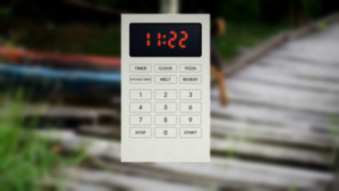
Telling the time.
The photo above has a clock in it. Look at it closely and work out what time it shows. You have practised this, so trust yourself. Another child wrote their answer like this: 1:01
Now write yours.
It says 11:22
